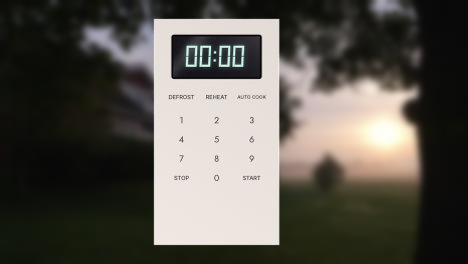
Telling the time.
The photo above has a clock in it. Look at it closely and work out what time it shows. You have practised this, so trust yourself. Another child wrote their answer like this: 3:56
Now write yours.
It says 0:00
